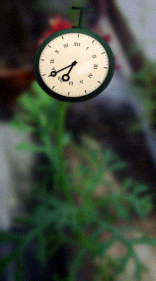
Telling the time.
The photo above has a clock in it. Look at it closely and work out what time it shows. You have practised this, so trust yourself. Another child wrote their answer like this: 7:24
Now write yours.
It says 6:39
